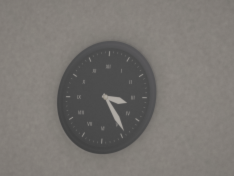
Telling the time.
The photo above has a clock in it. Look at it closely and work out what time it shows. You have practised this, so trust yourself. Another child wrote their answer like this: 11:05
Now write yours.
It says 3:24
